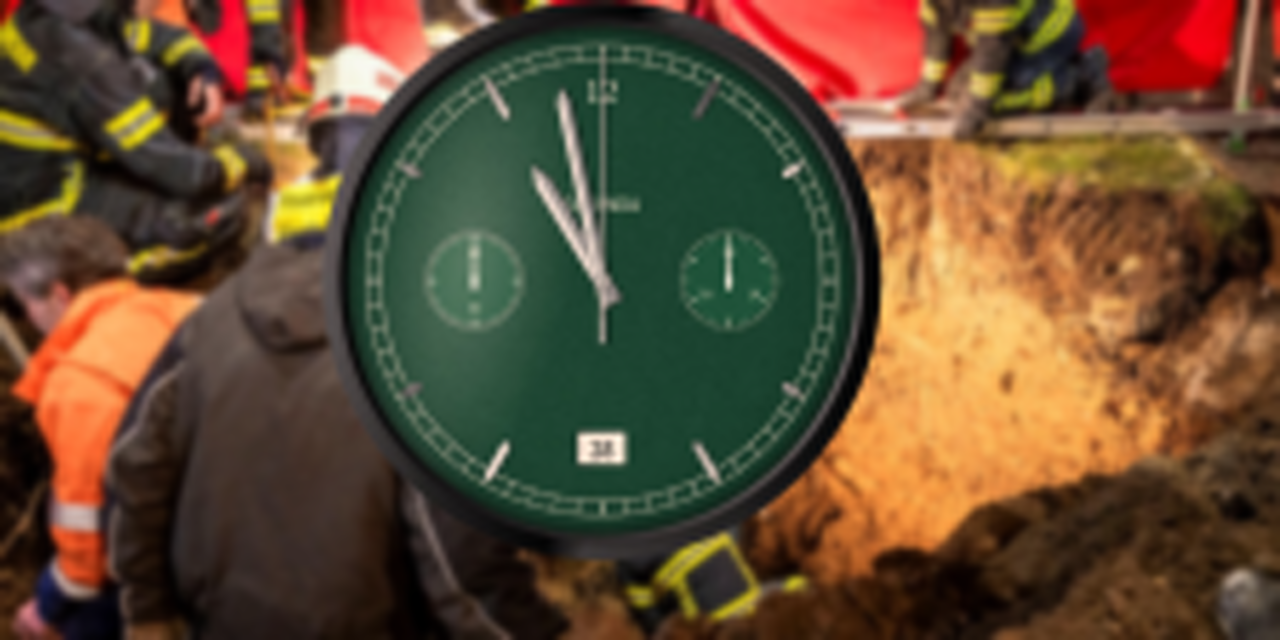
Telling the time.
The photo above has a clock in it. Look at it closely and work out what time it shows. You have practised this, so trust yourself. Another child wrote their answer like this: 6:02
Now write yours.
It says 10:58
